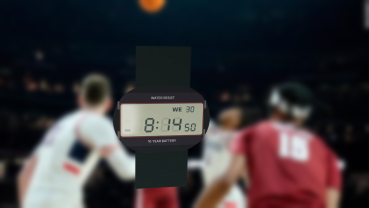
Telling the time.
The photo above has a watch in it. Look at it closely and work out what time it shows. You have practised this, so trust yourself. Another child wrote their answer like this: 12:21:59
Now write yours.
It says 8:14:50
